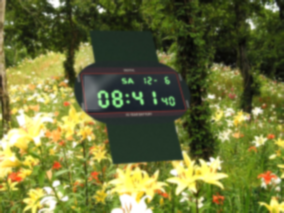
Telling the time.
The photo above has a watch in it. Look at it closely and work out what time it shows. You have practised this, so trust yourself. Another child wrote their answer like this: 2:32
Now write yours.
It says 8:41
